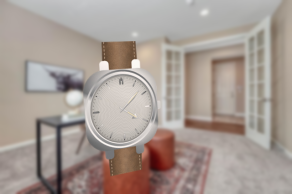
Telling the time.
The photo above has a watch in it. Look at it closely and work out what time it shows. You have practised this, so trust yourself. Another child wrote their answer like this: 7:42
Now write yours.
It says 4:08
